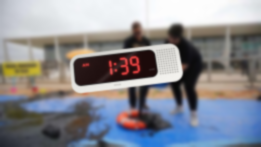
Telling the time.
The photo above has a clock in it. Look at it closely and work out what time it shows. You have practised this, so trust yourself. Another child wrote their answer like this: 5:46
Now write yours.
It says 1:39
